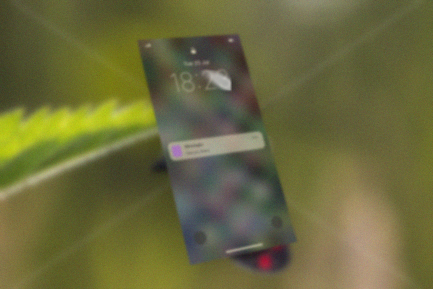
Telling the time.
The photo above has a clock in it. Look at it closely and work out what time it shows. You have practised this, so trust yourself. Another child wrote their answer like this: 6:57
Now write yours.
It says 18:23
